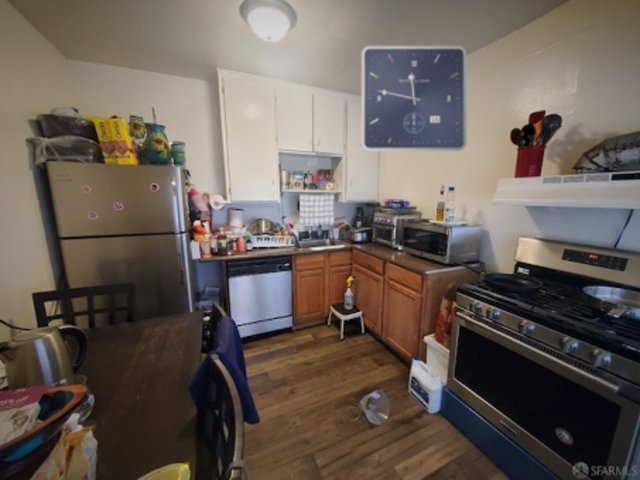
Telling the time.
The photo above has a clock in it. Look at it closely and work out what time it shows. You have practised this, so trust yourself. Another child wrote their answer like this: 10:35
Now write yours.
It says 11:47
